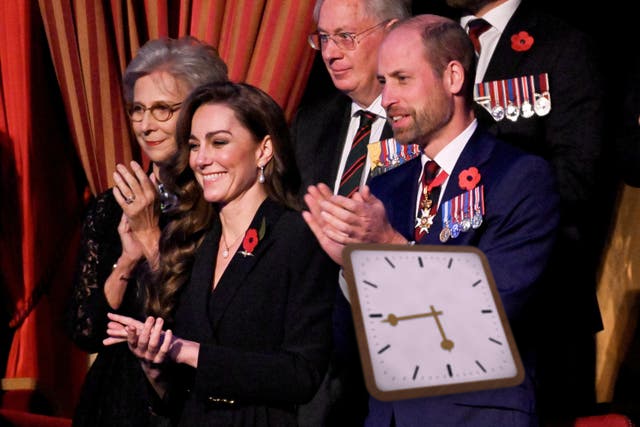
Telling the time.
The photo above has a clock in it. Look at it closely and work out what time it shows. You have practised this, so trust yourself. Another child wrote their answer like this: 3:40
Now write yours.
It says 5:44
